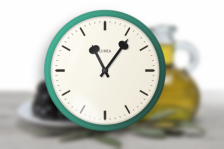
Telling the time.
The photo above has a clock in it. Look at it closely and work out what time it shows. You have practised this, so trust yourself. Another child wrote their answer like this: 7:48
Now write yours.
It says 11:06
